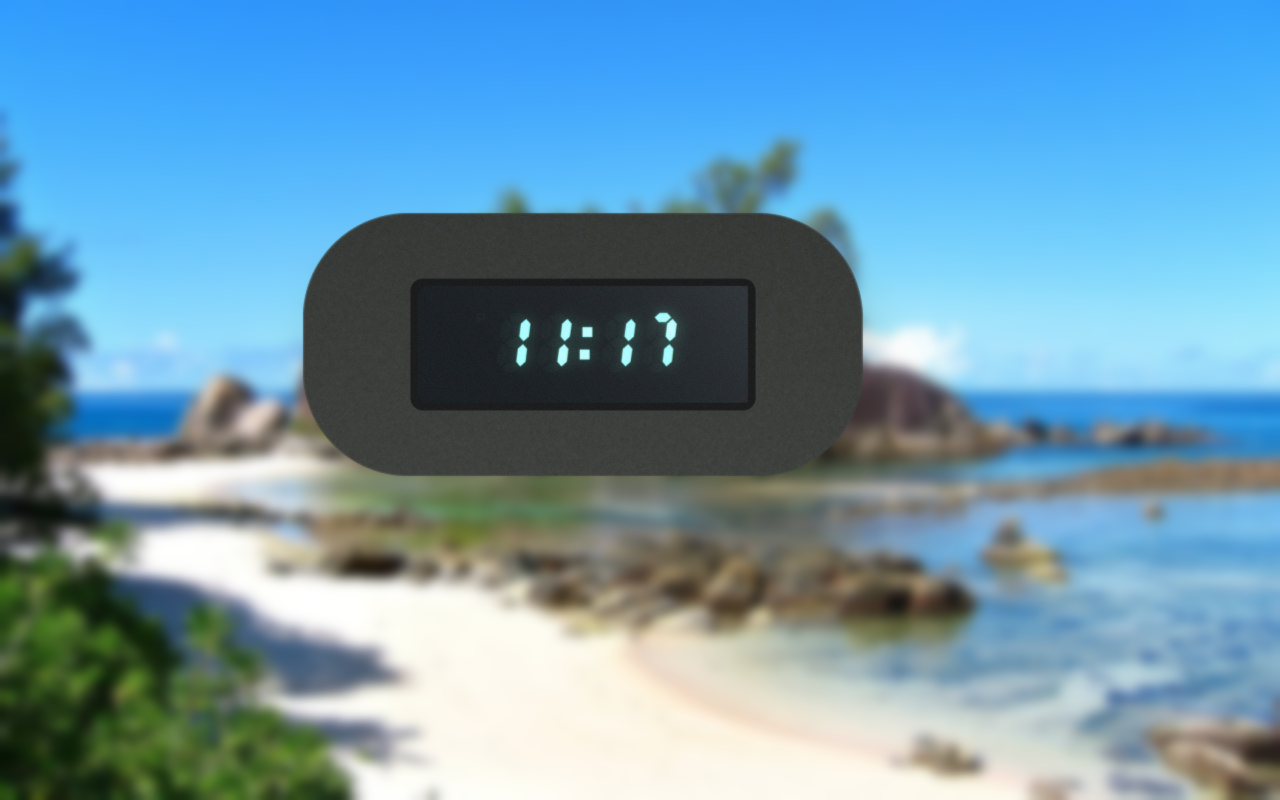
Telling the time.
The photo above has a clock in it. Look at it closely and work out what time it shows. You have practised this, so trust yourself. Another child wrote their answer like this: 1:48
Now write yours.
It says 11:17
